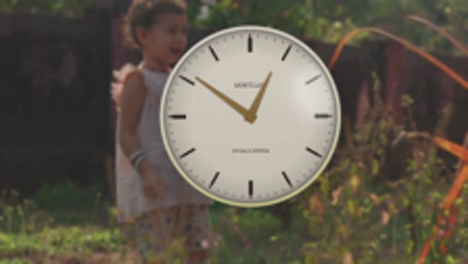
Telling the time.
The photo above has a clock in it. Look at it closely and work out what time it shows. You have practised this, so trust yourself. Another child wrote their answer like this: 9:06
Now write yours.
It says 12:51
